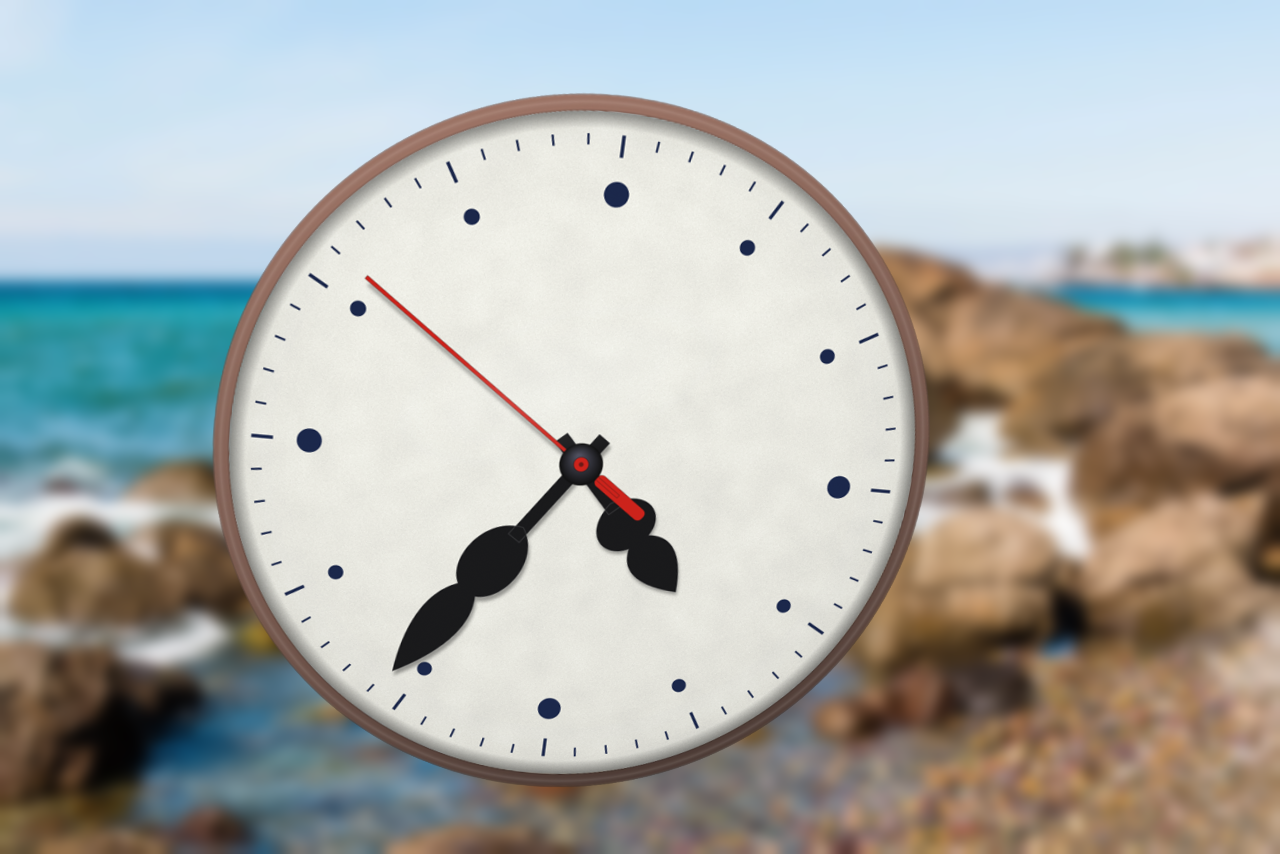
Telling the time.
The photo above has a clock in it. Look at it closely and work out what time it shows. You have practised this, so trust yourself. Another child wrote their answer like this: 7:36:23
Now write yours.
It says 4:35:51
